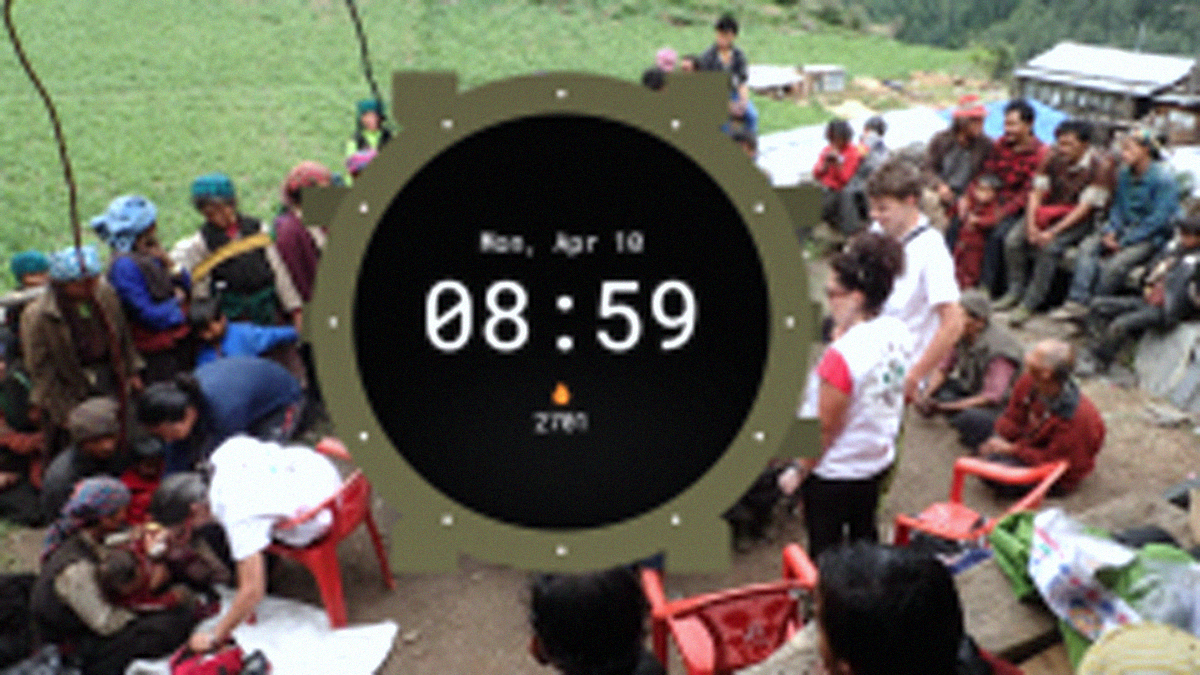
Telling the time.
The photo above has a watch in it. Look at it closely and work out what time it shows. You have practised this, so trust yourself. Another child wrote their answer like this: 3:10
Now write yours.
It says 8:59
